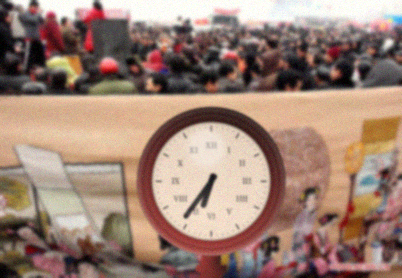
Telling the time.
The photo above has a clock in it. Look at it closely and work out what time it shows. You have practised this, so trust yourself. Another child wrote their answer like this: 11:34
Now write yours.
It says 6:36
